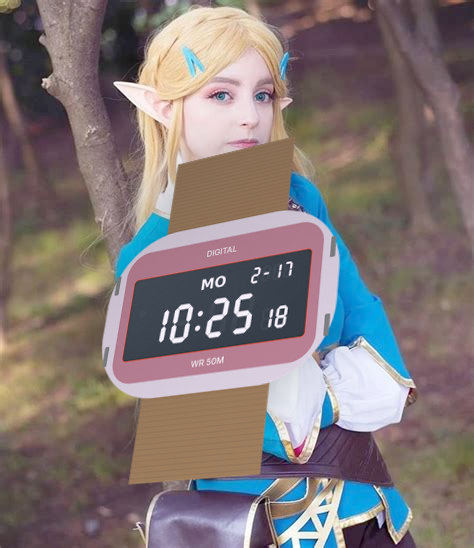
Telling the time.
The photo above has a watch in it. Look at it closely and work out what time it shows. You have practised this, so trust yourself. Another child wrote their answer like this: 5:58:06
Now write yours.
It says 10:25:18
